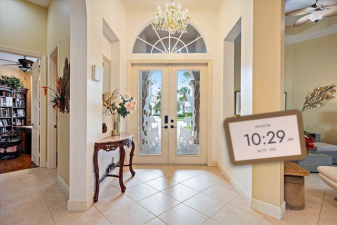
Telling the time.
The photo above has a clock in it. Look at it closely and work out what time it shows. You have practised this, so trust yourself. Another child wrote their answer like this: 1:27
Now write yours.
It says 10:29
